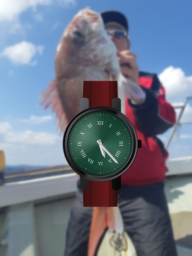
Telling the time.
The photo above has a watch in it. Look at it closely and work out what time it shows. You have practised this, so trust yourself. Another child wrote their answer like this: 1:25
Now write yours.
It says 5:23
